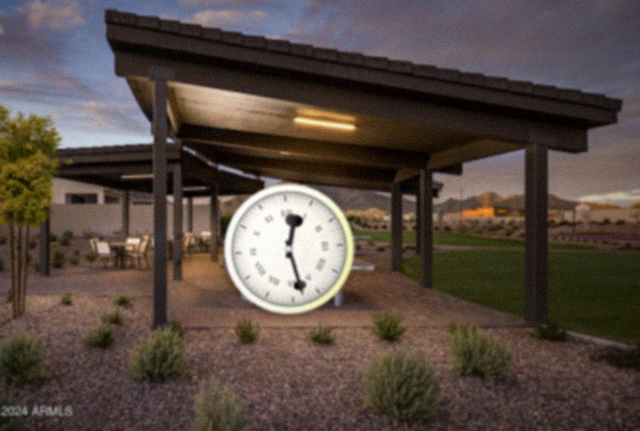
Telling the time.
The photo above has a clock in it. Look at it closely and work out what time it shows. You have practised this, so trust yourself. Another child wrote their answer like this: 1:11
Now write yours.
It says 12:28
